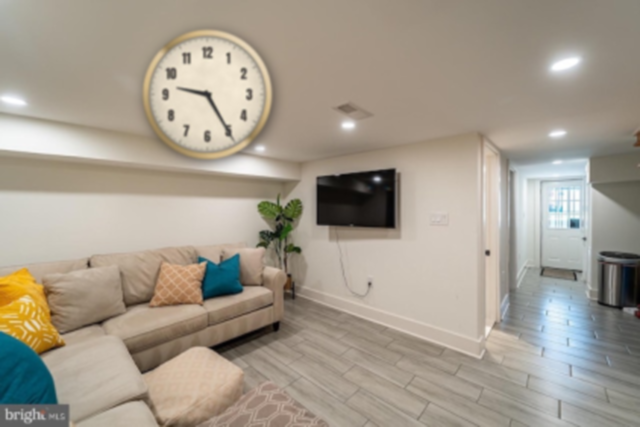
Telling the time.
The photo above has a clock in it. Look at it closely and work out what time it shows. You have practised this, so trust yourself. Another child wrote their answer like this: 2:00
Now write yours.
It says 9:25
